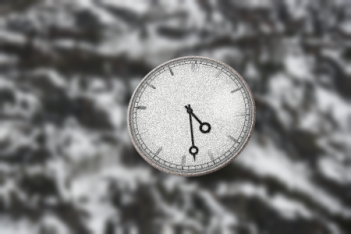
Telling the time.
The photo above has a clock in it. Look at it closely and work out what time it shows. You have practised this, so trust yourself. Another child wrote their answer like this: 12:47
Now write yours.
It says 4:28
